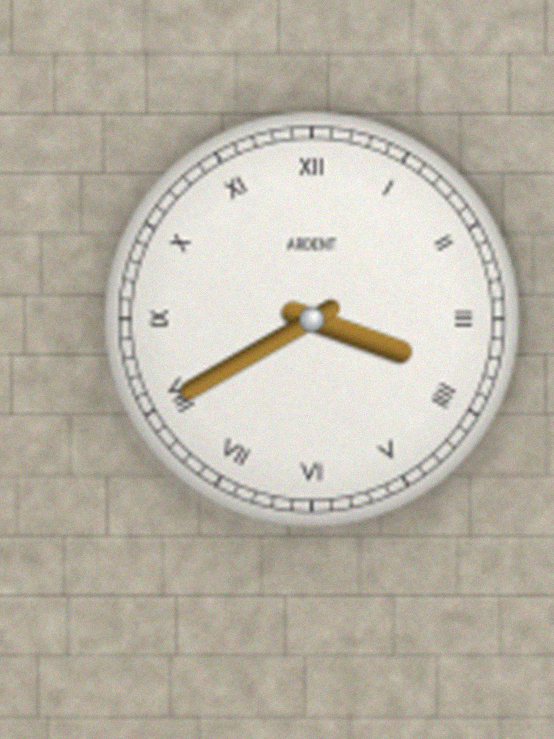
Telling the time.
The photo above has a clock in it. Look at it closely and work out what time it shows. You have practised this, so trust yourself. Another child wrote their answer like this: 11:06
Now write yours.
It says 3:40
